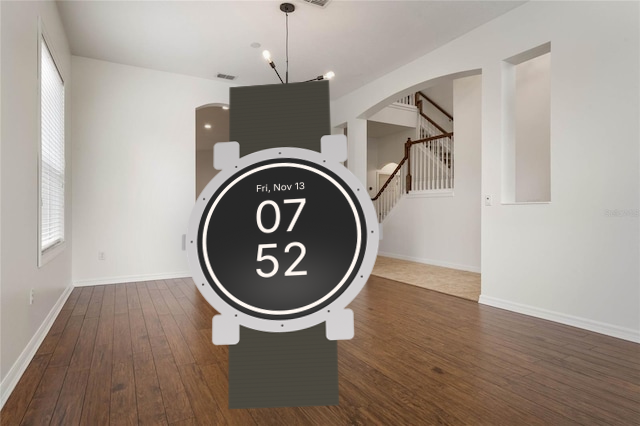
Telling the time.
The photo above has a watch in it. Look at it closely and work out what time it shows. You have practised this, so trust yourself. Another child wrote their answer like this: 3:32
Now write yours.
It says 7:52
